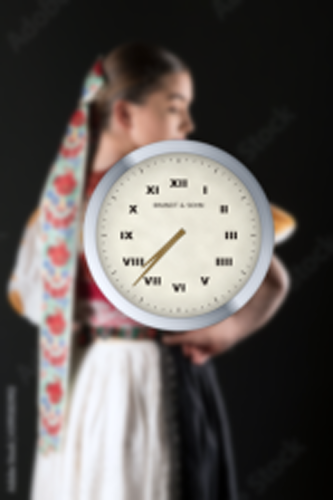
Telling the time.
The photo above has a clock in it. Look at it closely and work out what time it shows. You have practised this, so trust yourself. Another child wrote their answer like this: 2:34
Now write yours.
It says 7:37
